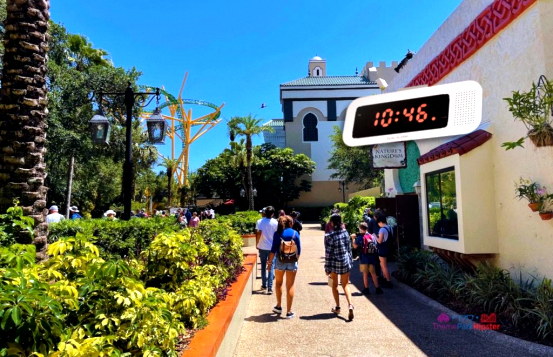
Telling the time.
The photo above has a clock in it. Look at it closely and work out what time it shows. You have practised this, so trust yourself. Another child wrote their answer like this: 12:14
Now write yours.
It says 10:46
